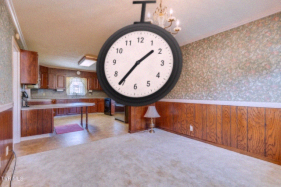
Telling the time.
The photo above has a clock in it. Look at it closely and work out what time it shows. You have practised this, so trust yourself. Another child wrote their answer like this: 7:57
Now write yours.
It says 1:36
